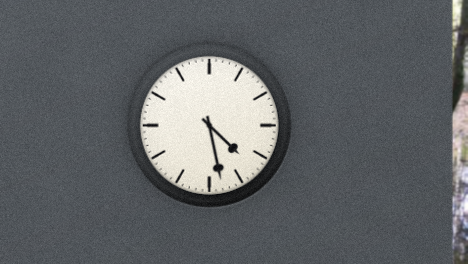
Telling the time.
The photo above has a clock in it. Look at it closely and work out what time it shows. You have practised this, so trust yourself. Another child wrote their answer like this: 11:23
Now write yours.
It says 4:28
